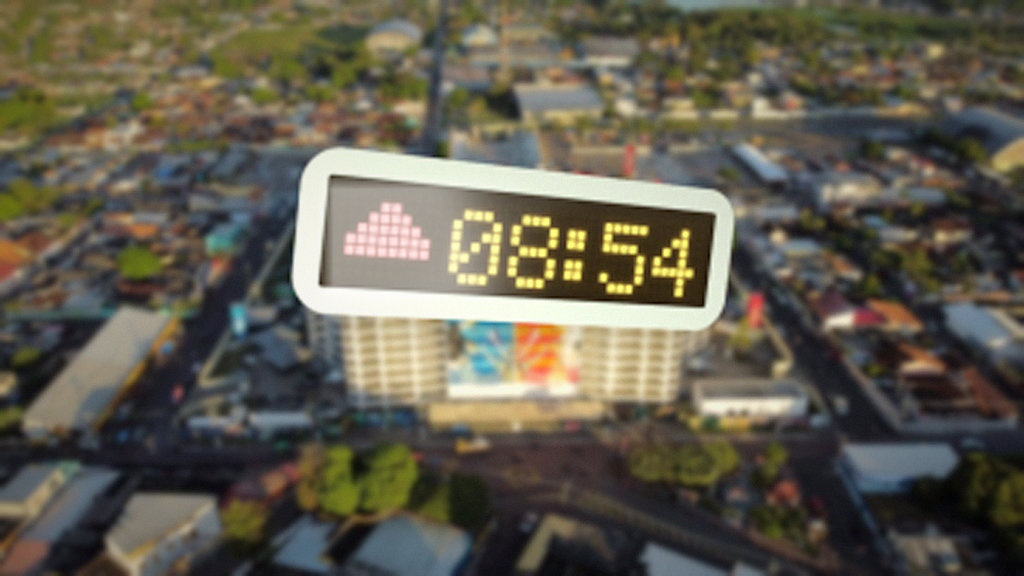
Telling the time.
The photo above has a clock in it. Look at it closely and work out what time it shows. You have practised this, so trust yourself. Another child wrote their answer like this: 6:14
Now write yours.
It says 8:54
